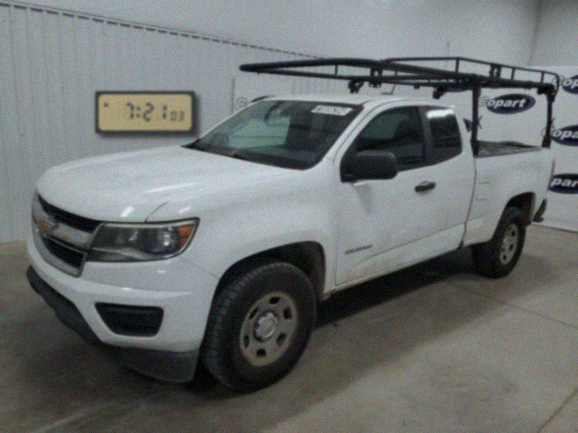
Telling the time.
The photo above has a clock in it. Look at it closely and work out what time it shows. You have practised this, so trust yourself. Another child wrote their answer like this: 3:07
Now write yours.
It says 7:21
